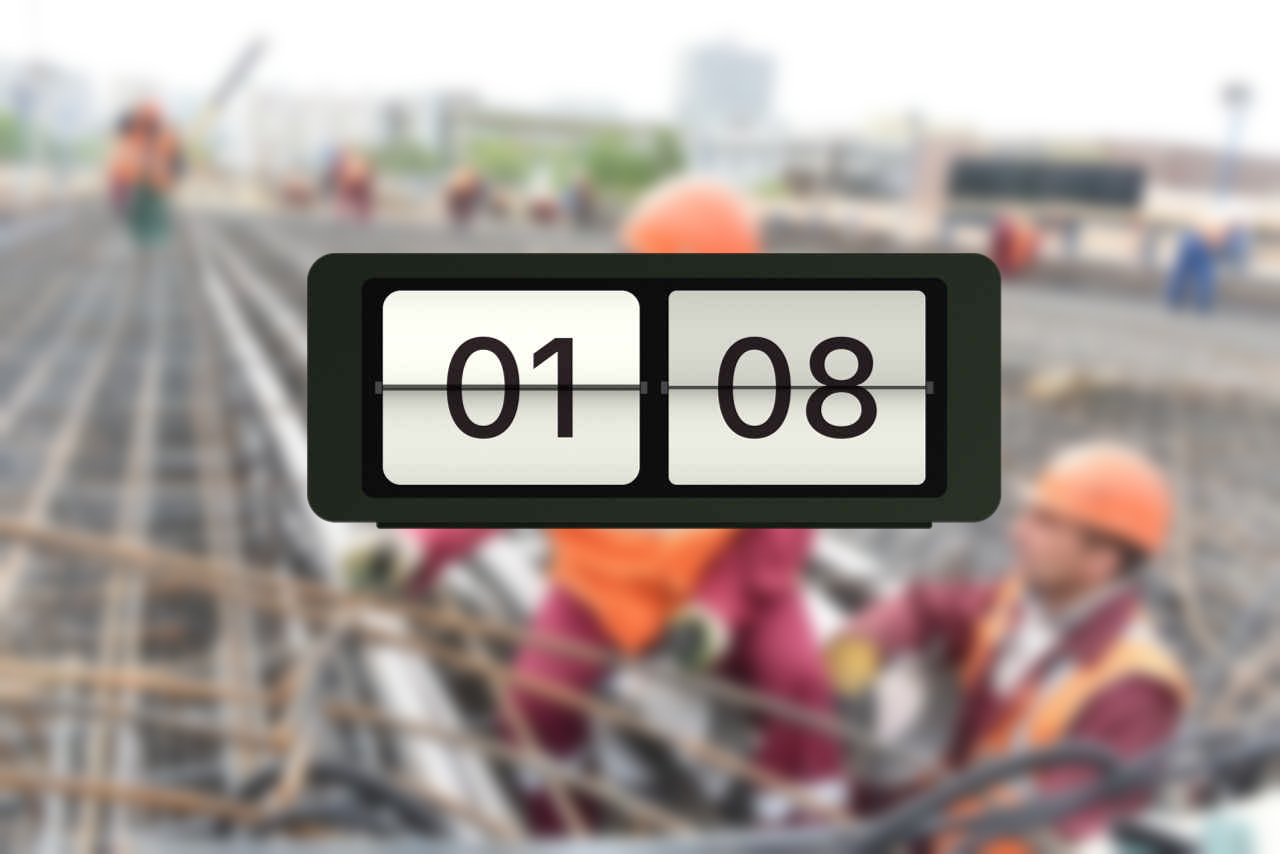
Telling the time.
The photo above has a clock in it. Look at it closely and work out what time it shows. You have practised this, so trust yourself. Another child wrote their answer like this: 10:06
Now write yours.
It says 1:08
